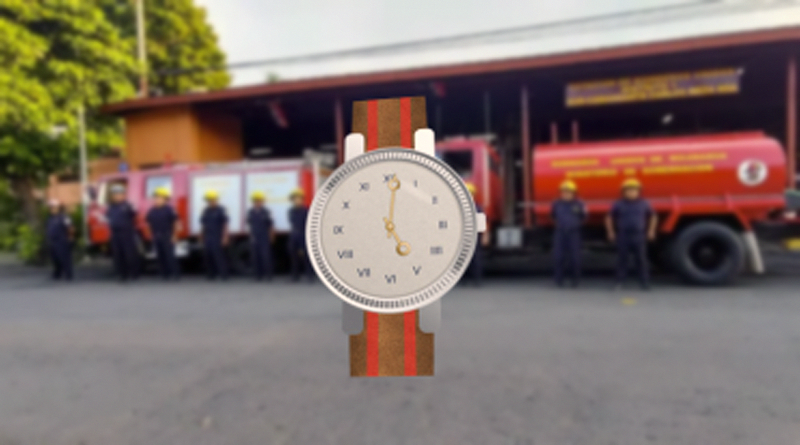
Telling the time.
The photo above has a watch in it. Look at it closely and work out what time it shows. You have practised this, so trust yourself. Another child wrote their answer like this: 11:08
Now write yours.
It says 5:01
